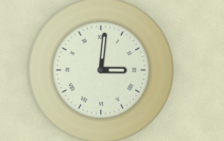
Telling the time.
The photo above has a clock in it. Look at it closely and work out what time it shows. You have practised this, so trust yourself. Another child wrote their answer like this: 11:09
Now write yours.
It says 3:01
